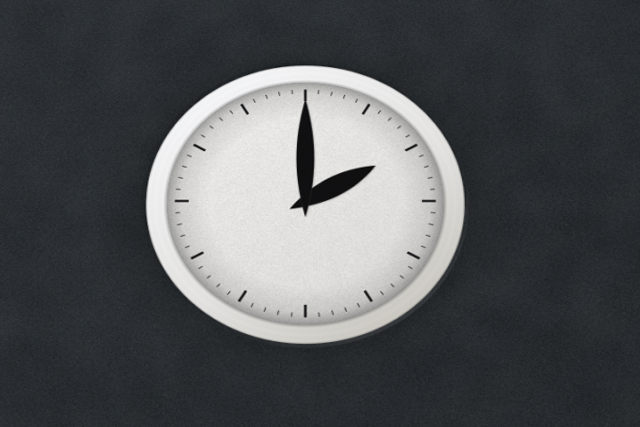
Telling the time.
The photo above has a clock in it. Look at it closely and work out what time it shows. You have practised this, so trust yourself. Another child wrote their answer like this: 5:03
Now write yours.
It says 2:00
